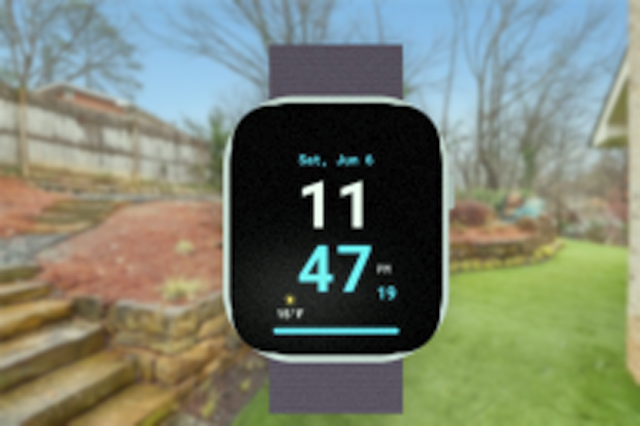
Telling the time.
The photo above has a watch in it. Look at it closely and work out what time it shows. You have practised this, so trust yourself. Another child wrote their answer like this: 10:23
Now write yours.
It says 11:47
